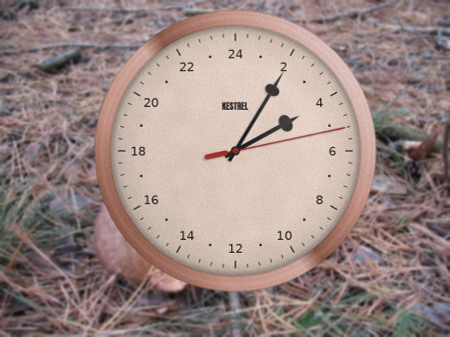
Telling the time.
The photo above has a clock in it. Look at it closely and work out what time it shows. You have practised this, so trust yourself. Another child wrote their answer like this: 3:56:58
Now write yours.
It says 4:05:13
